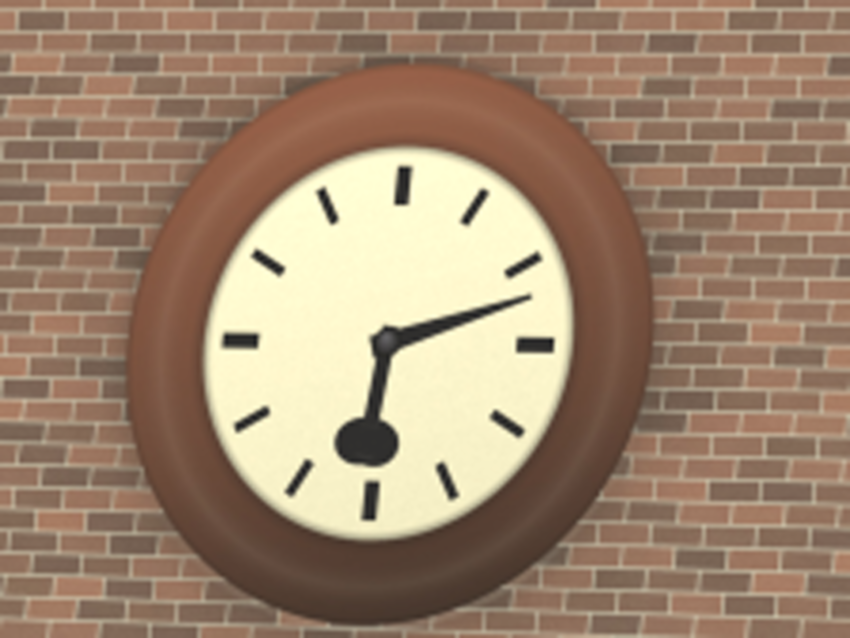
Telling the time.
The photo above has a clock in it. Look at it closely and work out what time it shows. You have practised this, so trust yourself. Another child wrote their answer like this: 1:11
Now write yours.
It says 6:12
